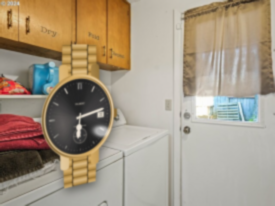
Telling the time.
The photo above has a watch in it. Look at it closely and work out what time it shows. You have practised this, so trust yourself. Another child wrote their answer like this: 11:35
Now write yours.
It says 6:13
